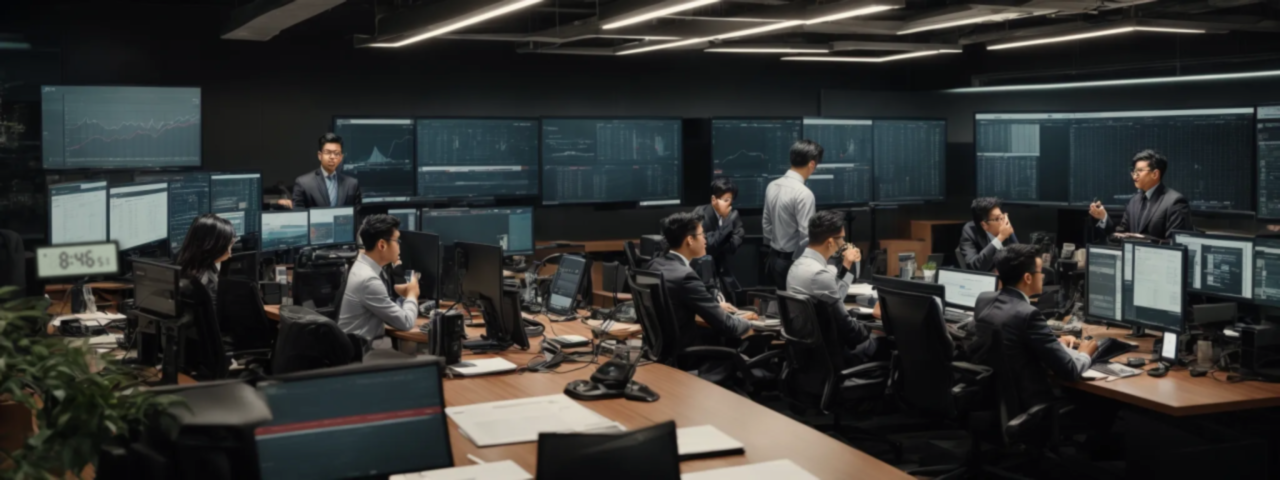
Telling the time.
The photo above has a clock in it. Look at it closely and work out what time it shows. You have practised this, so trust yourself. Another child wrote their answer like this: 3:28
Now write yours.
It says 8:46
